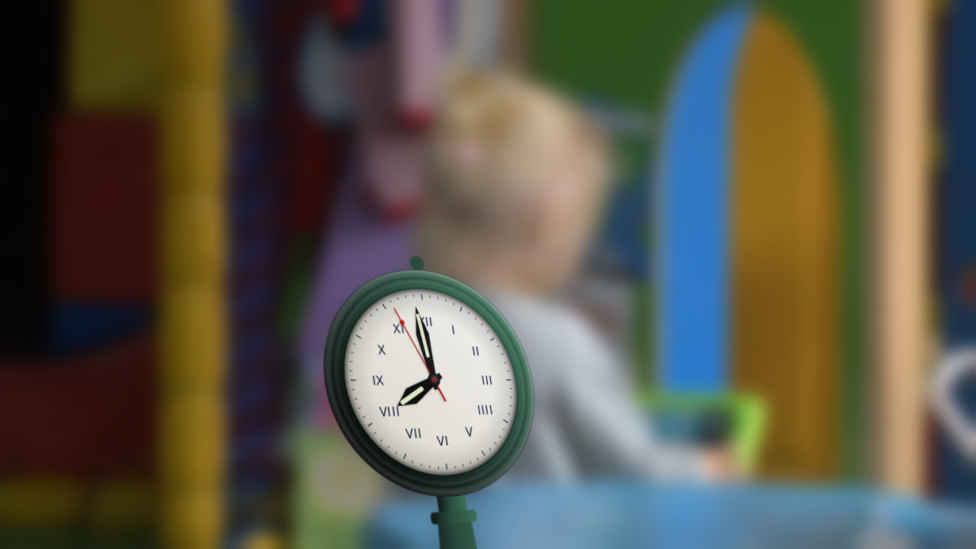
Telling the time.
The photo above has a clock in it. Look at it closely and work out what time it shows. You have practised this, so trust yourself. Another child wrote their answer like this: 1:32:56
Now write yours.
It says 7:58:56
